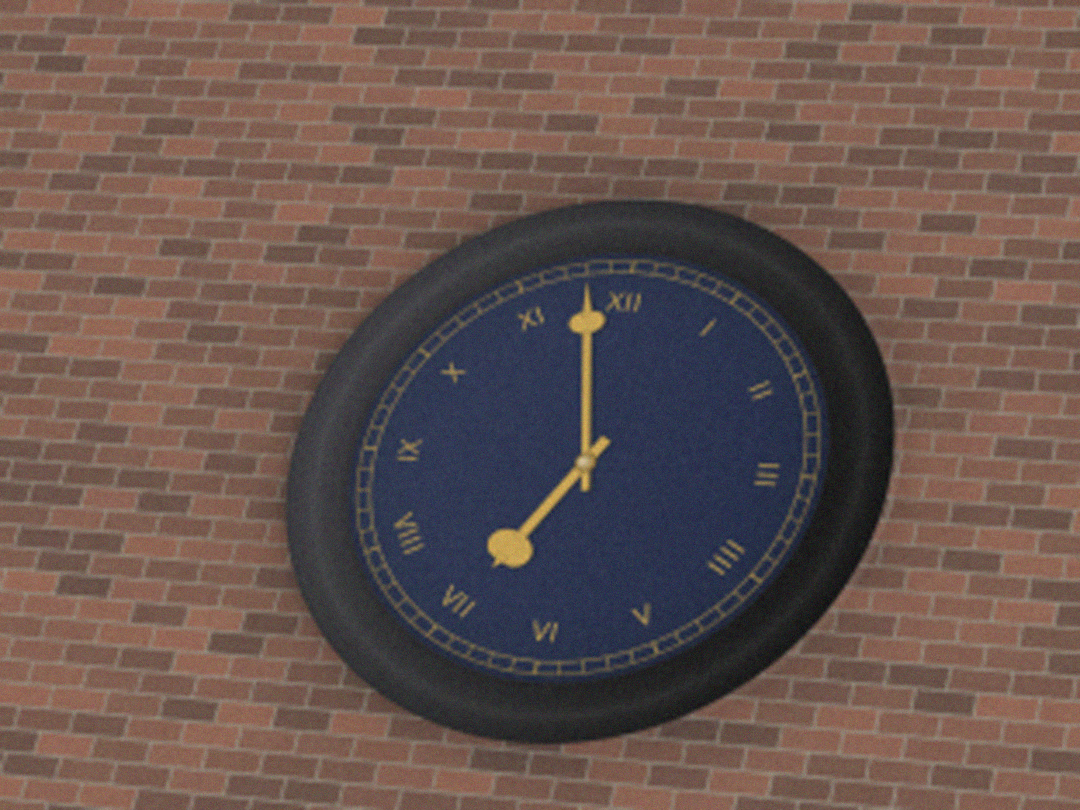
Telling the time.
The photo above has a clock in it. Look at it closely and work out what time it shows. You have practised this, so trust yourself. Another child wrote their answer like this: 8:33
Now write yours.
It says 6:58
